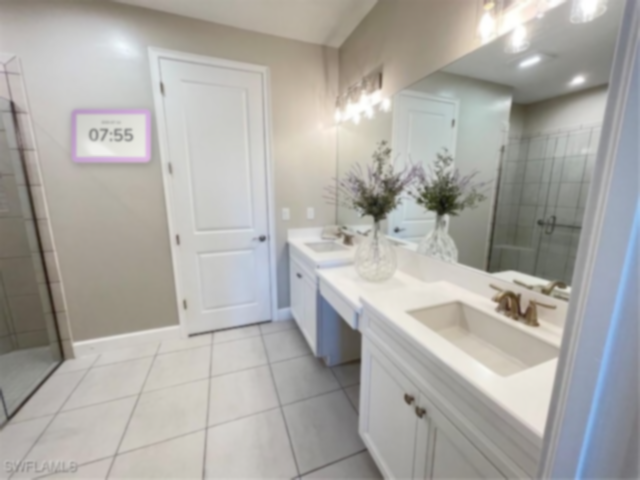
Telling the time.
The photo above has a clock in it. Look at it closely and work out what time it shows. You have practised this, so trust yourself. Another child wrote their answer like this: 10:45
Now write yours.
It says 7:55
